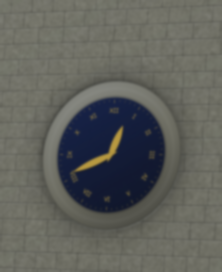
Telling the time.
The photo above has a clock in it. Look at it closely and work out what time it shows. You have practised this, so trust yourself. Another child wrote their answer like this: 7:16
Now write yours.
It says 12:41
